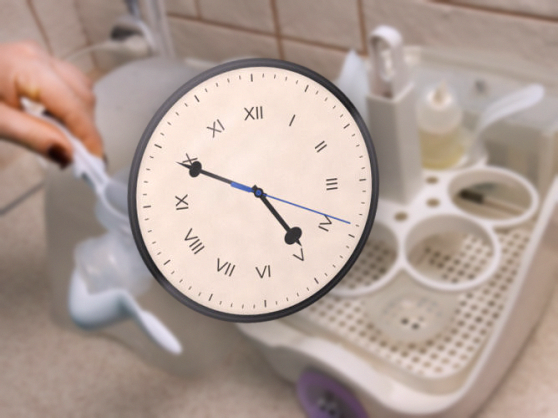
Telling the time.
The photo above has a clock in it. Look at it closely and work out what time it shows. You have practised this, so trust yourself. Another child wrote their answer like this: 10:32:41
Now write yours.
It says 4:49:19
